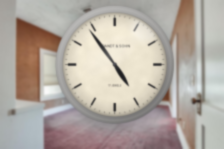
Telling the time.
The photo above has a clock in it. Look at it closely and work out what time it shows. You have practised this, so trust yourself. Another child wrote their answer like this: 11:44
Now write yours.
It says 4:54
